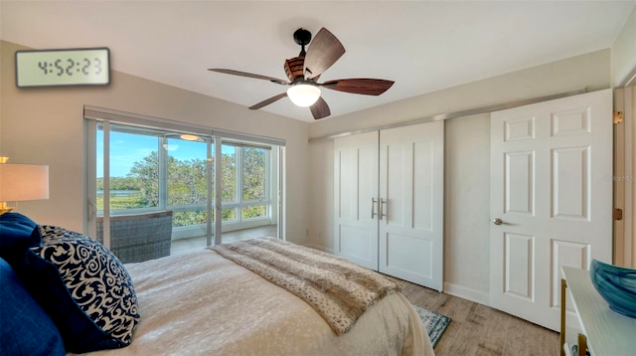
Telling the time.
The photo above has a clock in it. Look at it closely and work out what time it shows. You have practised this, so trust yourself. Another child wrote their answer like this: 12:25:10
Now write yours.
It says 4:52:23
